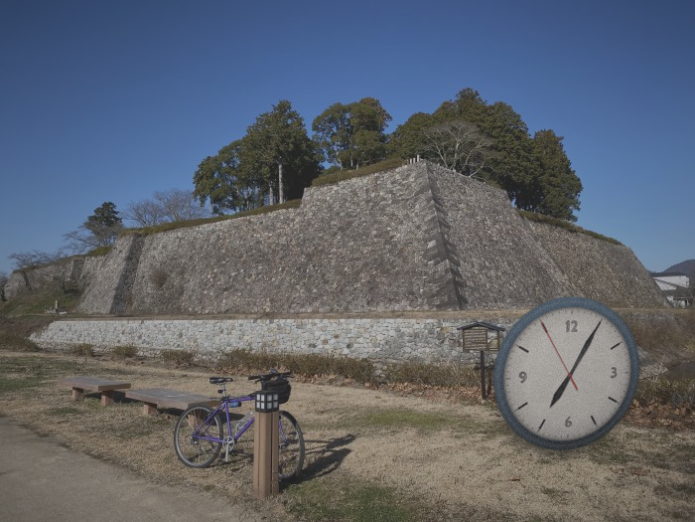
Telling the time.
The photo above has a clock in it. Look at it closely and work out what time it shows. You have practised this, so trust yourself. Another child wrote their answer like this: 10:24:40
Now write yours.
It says 7:04:55
